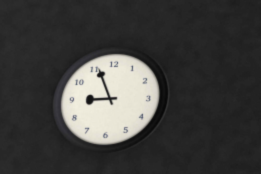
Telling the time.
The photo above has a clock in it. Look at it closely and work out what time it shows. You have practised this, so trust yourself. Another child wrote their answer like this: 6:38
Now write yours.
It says 8:56
